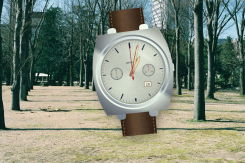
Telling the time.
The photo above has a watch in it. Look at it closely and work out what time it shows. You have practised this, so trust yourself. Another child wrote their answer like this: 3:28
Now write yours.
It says 1:03
